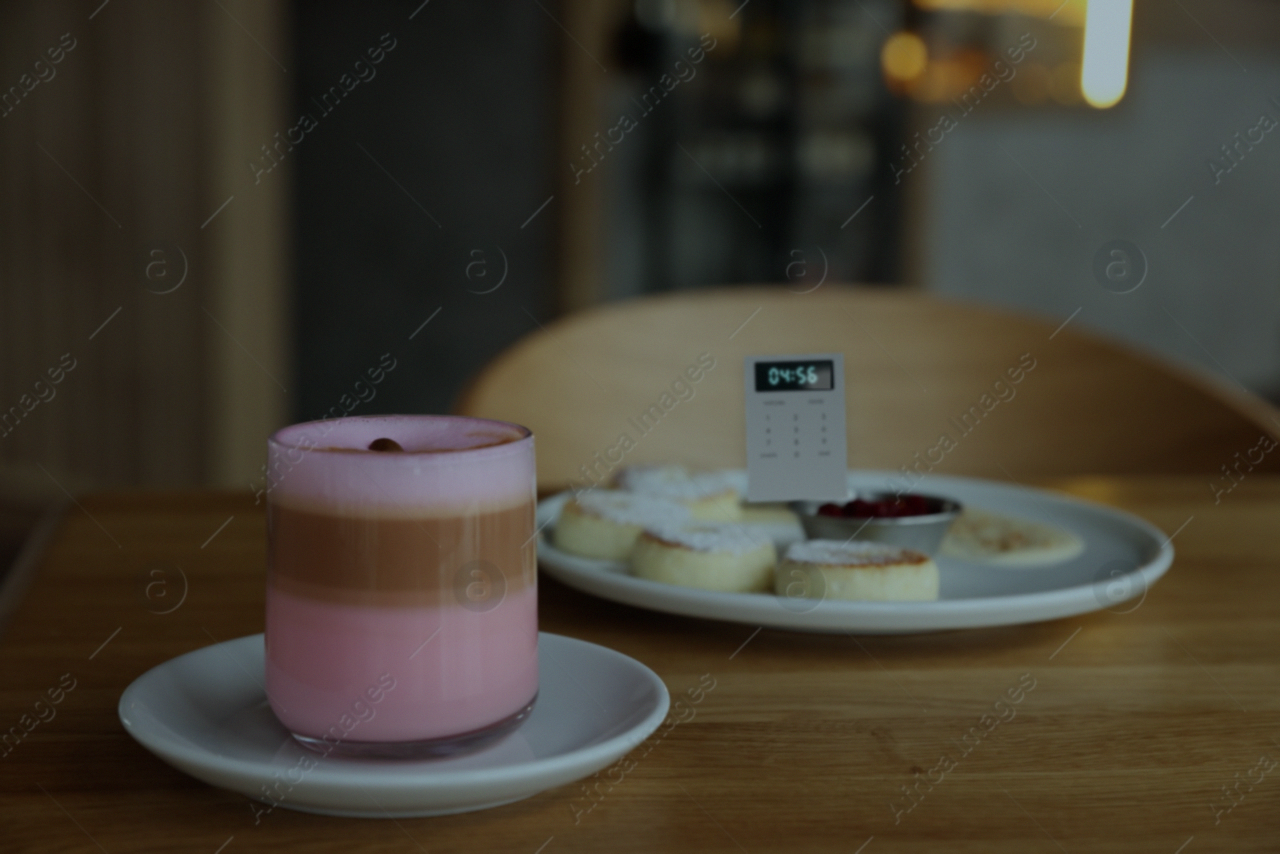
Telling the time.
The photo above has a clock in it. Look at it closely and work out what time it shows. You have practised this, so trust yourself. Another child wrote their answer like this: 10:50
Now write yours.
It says 4:56
